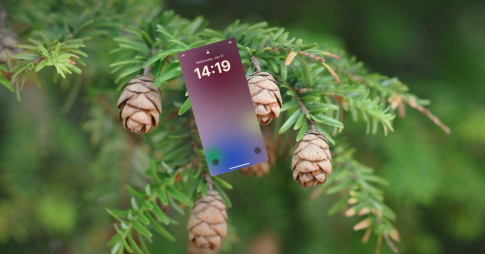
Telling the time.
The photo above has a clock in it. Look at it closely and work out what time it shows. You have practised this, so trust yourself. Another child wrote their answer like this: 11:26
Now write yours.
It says 14:19
